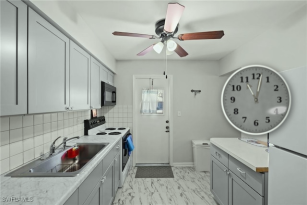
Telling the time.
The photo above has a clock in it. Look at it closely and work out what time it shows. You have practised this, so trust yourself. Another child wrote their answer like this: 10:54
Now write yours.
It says 11:02
